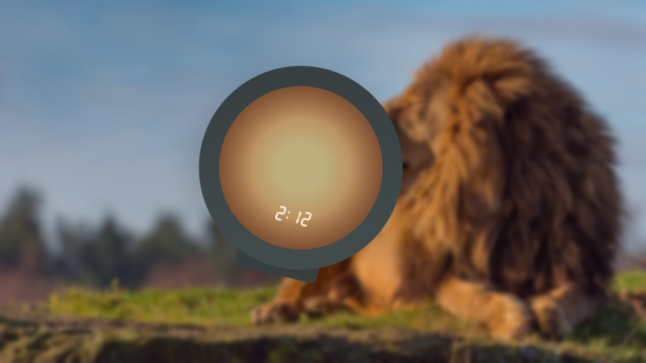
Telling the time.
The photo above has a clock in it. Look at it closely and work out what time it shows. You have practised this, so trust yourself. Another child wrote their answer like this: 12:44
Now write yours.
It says 2:12
